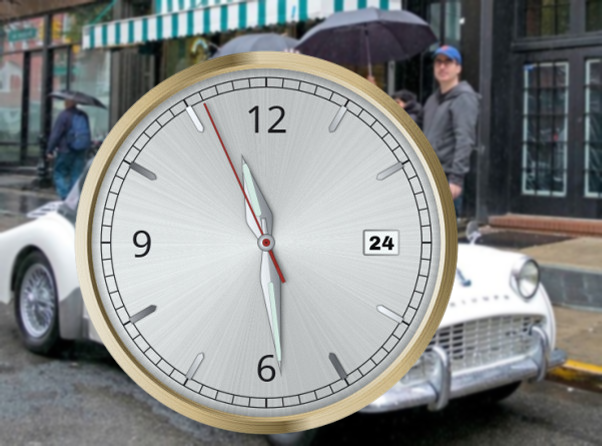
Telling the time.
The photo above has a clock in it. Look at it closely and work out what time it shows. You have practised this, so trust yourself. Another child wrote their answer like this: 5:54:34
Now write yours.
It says 11:28:56
